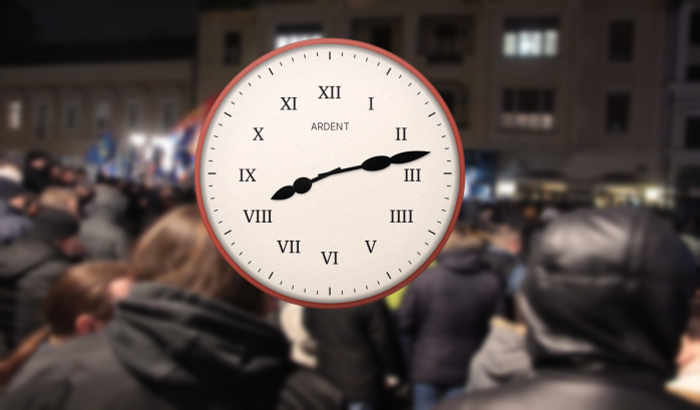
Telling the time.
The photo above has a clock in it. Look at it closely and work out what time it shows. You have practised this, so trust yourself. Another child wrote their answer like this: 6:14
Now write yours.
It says 8:13
